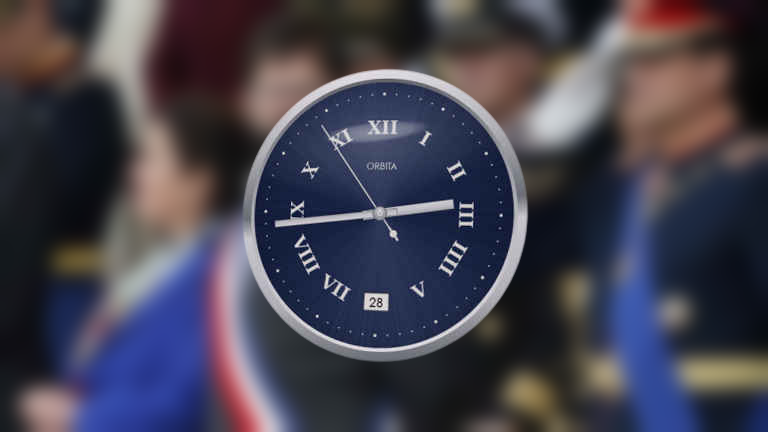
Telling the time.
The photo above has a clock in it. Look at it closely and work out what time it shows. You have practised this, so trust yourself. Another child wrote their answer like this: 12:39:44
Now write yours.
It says 2:43:54
